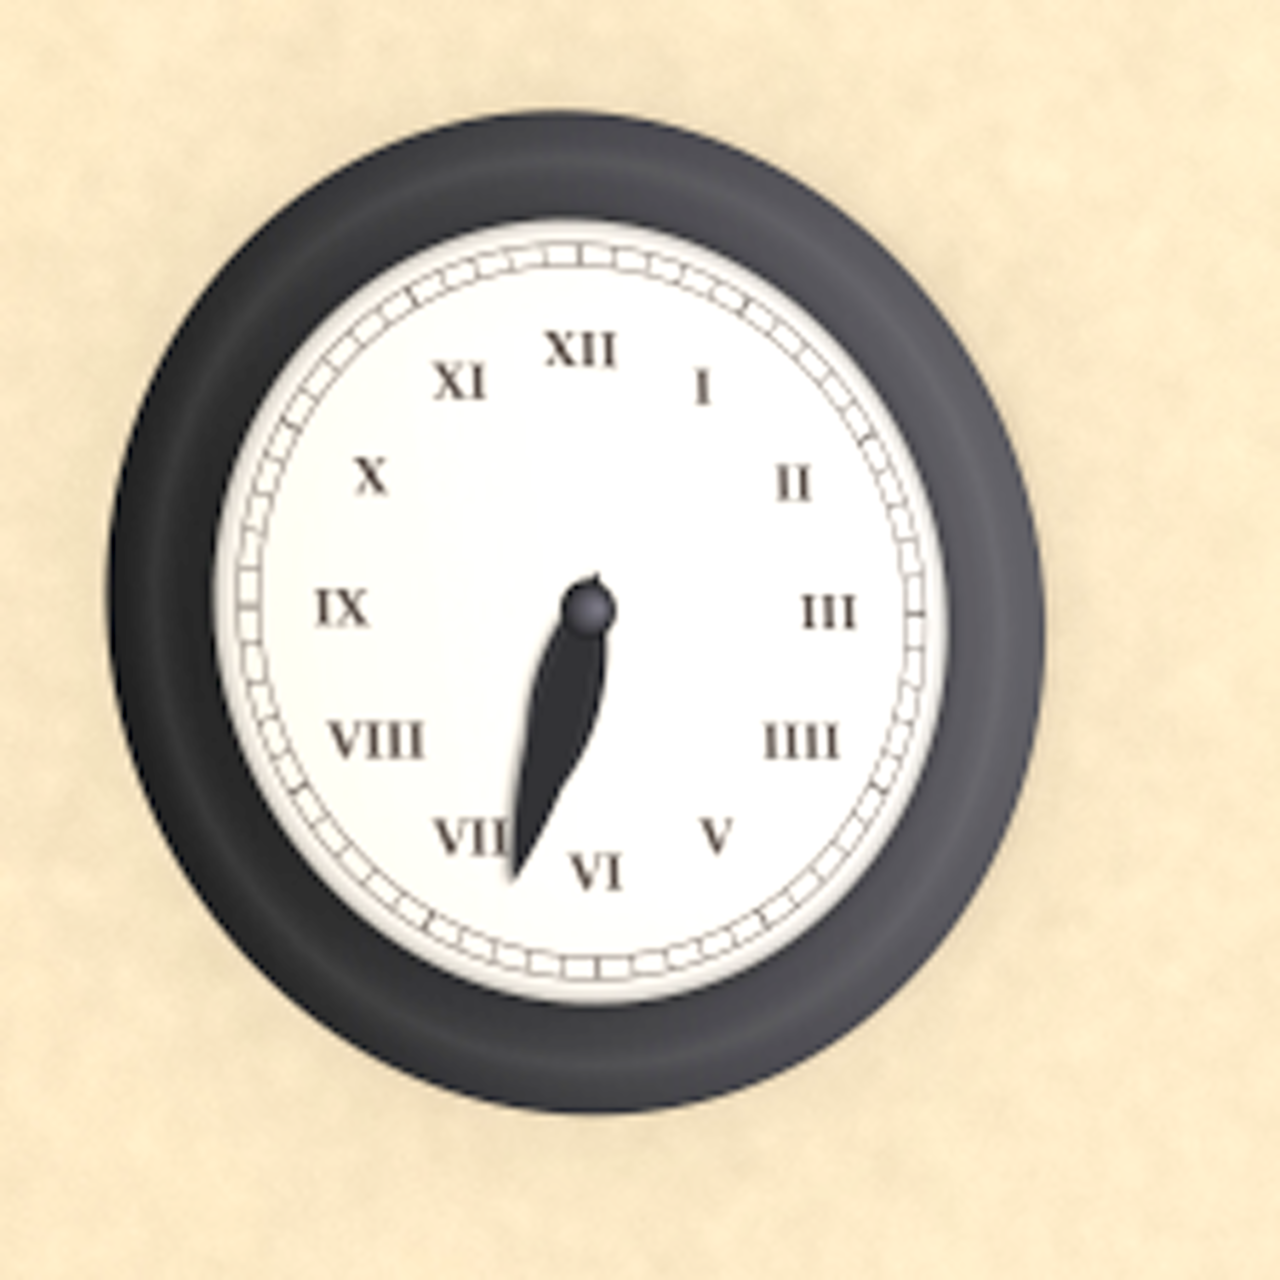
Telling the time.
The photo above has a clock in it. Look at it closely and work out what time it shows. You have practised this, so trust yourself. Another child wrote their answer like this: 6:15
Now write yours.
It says 6:33
